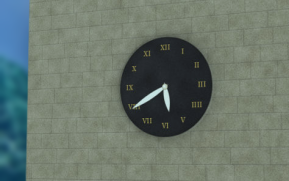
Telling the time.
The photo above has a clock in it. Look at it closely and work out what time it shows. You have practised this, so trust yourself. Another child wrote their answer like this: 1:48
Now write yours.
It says 5:40
